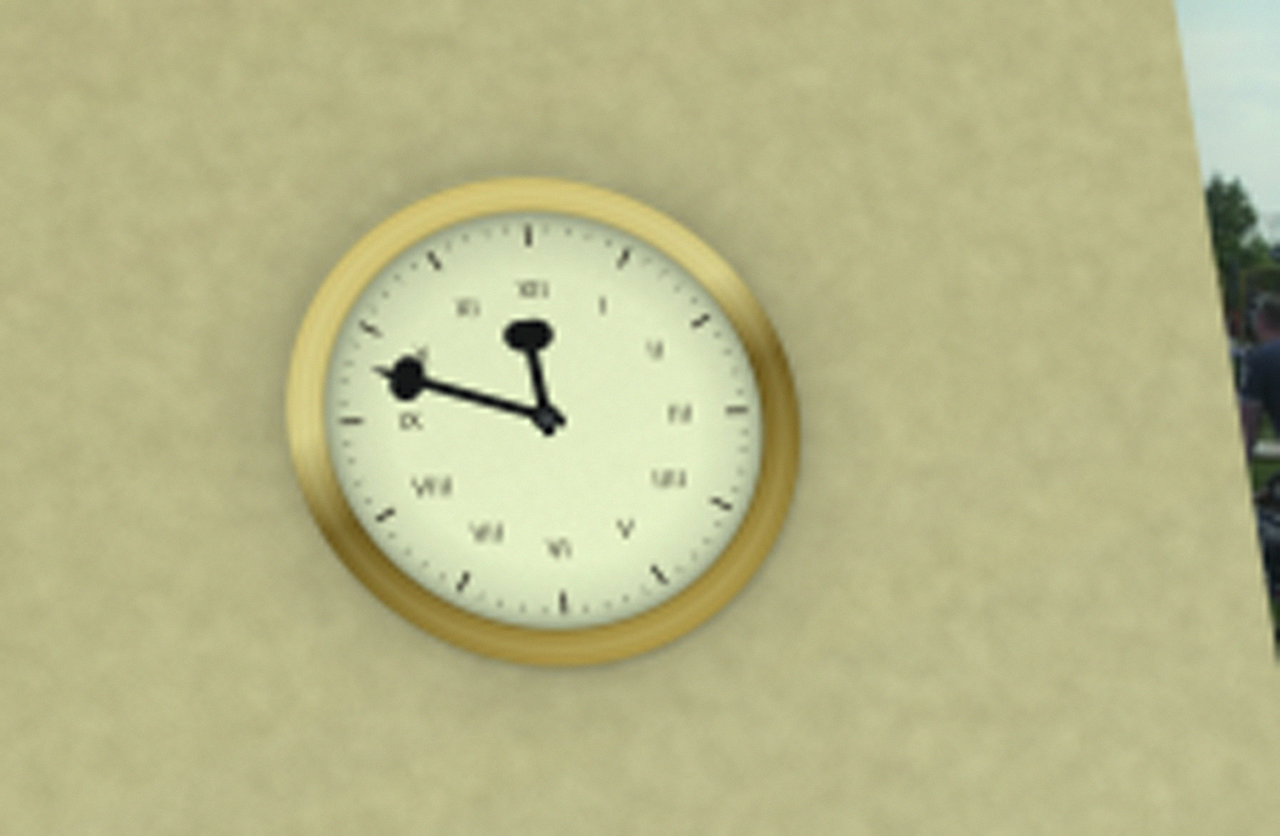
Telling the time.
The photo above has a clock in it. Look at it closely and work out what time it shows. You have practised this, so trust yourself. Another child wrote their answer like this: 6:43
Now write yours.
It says 11:48
